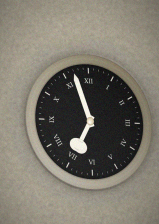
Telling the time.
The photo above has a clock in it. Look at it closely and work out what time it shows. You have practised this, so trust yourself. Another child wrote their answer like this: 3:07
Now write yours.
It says 6:57
